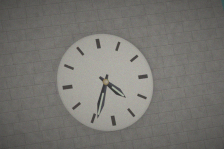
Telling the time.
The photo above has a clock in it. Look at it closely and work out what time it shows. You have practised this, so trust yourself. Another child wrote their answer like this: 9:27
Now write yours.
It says 4:34
